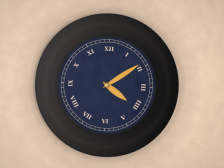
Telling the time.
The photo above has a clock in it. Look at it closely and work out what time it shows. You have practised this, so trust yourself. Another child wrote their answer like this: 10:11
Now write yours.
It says 4:09
